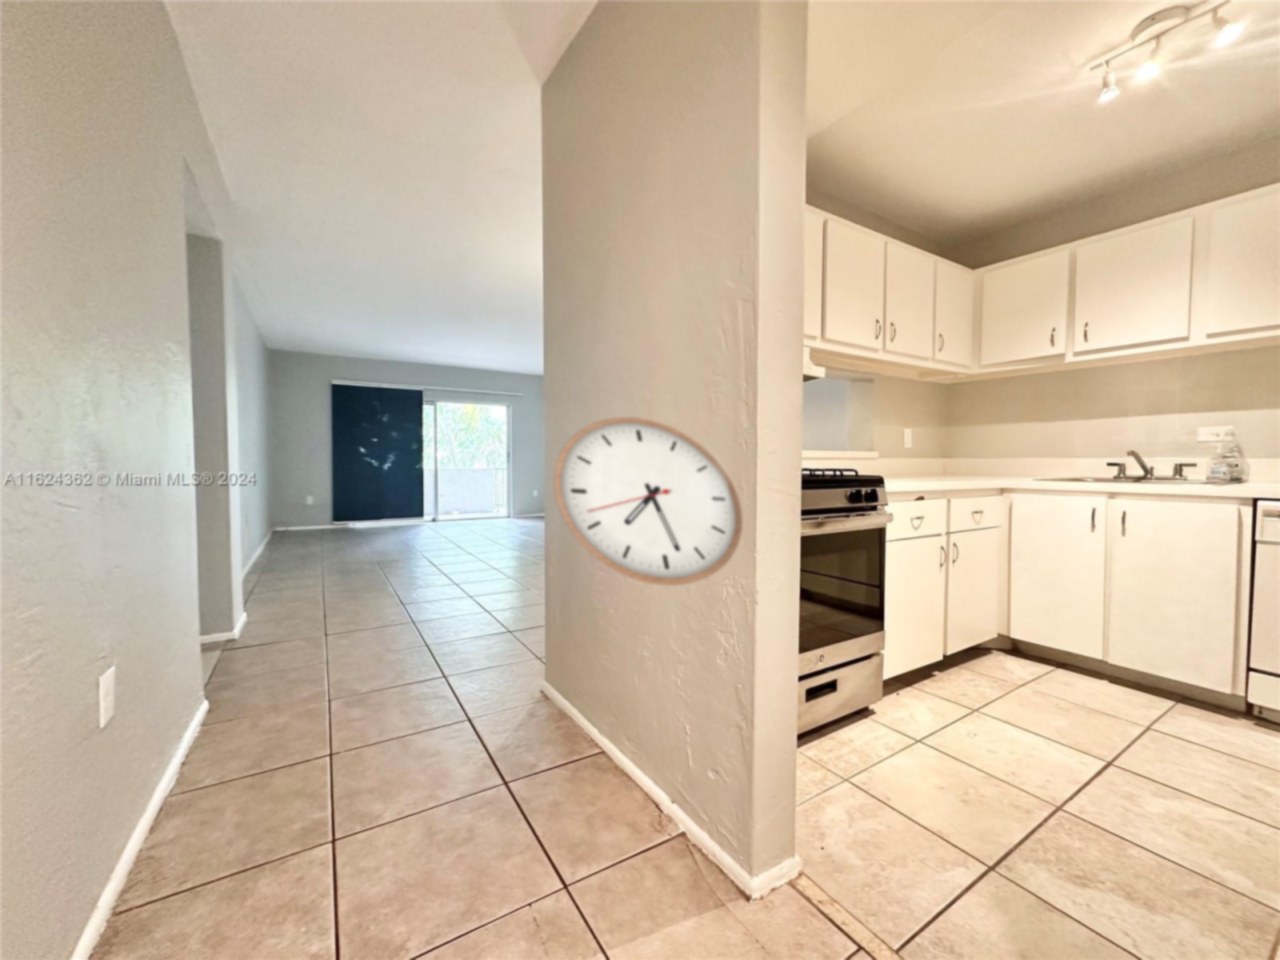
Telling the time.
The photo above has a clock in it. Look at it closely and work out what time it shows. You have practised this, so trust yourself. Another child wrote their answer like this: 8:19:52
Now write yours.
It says 7:27:42
